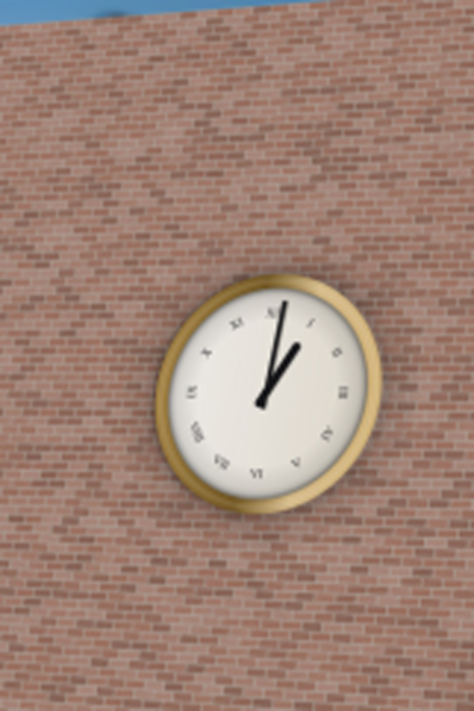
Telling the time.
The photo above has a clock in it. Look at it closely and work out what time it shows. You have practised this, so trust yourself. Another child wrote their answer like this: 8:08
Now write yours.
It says 1:01
